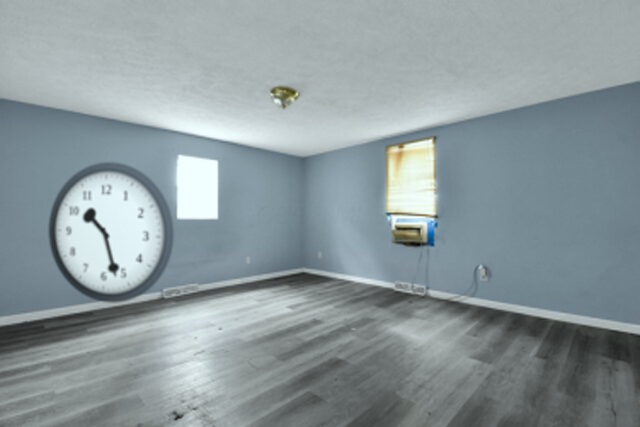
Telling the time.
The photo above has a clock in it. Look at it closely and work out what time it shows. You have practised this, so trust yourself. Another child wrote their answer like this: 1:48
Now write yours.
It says 10:27
